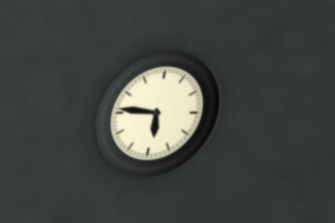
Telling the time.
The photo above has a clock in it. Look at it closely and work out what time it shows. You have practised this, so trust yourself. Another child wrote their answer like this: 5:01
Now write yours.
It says 5:46
